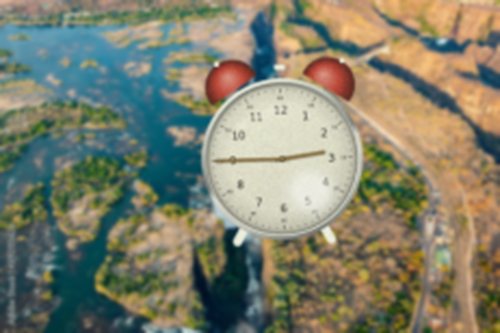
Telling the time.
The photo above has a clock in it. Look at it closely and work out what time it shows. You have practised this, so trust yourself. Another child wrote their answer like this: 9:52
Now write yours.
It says 2:45
